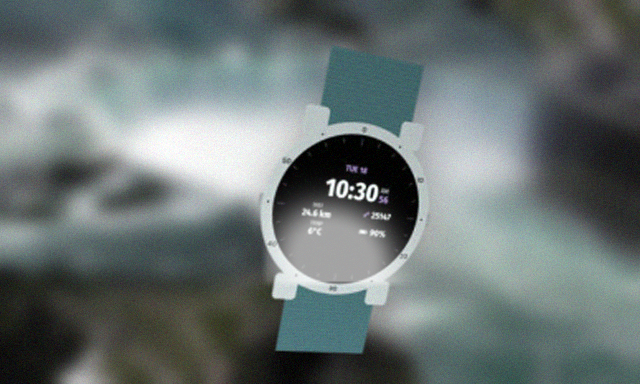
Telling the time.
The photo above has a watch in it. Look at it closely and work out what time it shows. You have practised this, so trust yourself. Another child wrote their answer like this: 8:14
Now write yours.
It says 10:30
